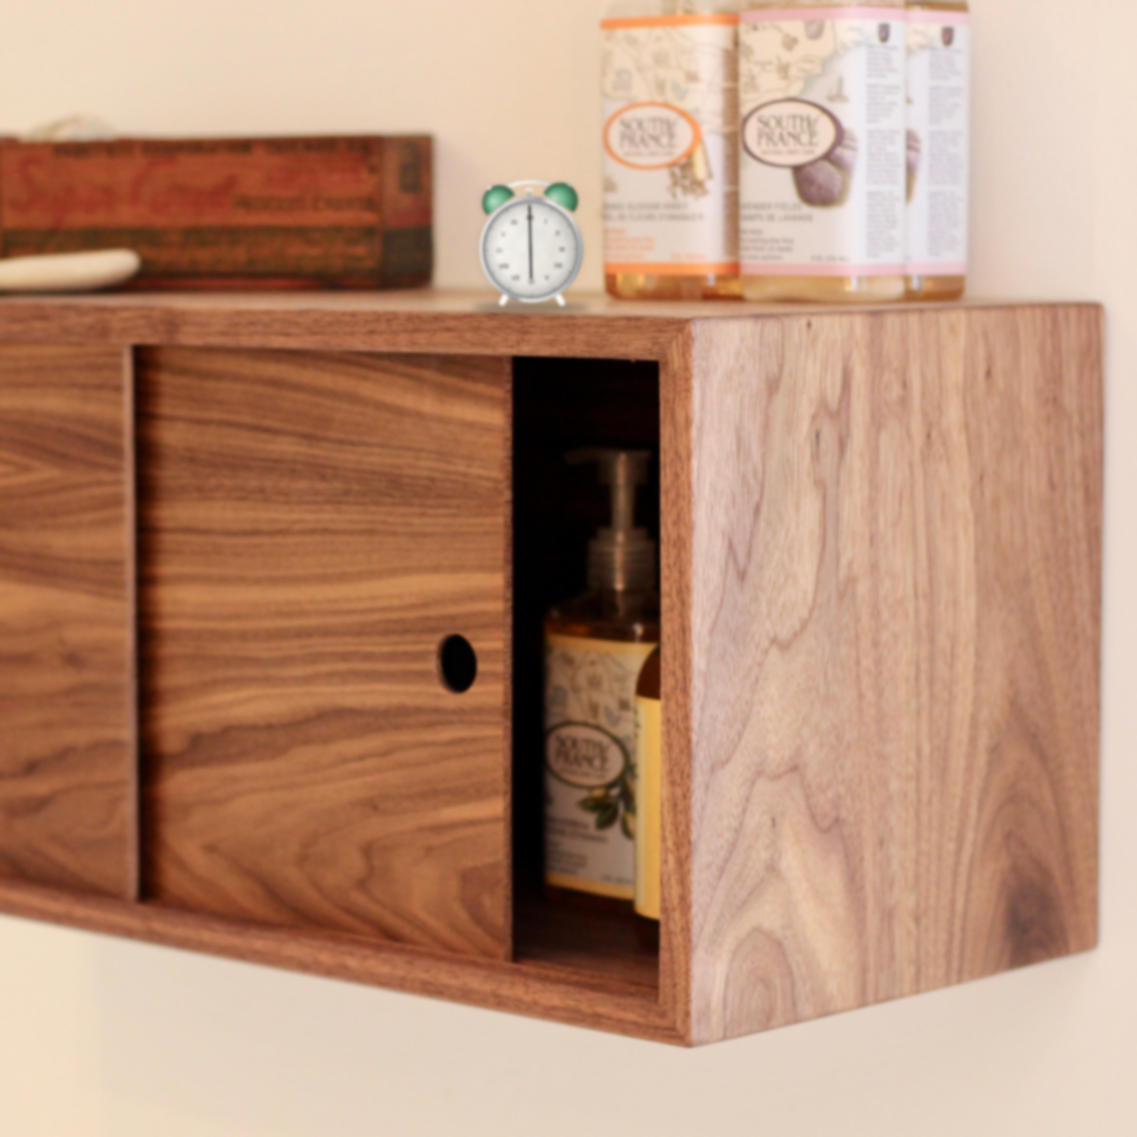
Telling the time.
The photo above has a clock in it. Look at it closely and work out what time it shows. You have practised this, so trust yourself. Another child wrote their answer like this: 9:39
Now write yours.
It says 6:00
